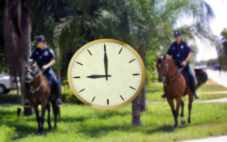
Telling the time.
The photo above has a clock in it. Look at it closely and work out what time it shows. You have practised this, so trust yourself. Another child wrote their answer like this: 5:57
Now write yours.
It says 9:00
